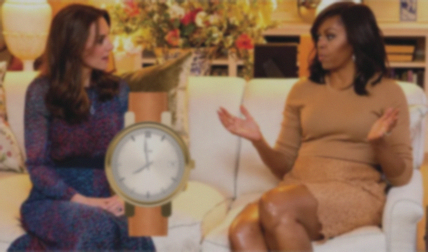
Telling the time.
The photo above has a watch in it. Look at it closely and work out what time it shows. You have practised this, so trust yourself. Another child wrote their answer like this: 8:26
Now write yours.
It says 7:59
